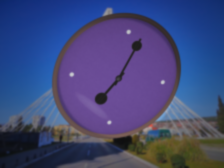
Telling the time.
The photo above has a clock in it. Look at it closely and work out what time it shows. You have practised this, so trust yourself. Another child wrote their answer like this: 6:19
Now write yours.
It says 7:03
